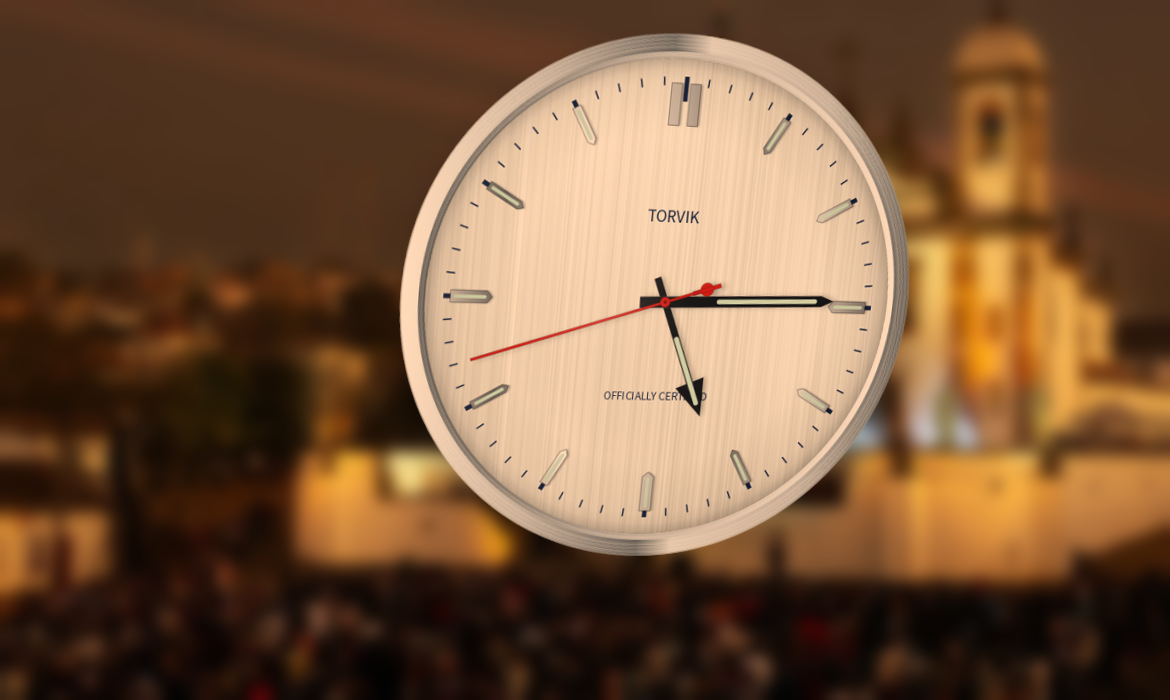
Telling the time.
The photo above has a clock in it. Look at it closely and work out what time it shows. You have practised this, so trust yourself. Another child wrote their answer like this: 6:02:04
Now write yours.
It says 5:14:42
